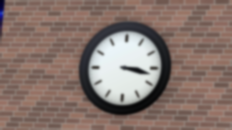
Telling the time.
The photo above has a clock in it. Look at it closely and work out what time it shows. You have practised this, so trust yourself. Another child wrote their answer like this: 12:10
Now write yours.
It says 3:17
